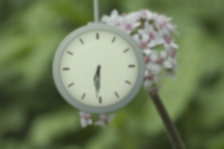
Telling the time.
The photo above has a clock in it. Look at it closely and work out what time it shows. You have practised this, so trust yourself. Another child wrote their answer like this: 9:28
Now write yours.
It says 6:31
